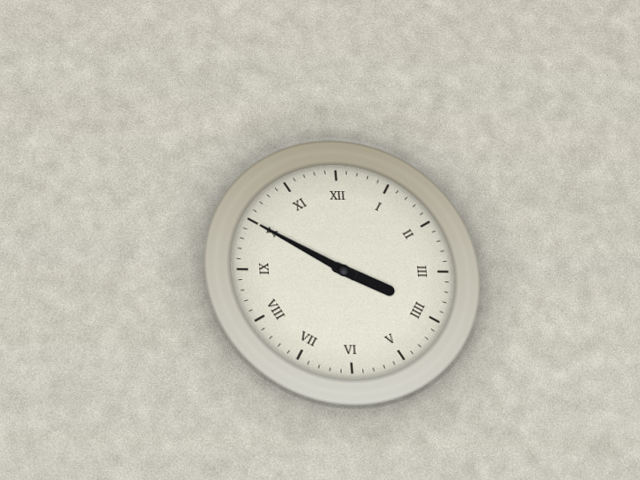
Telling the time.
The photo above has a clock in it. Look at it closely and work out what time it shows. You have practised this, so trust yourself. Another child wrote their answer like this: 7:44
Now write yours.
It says 3:50
